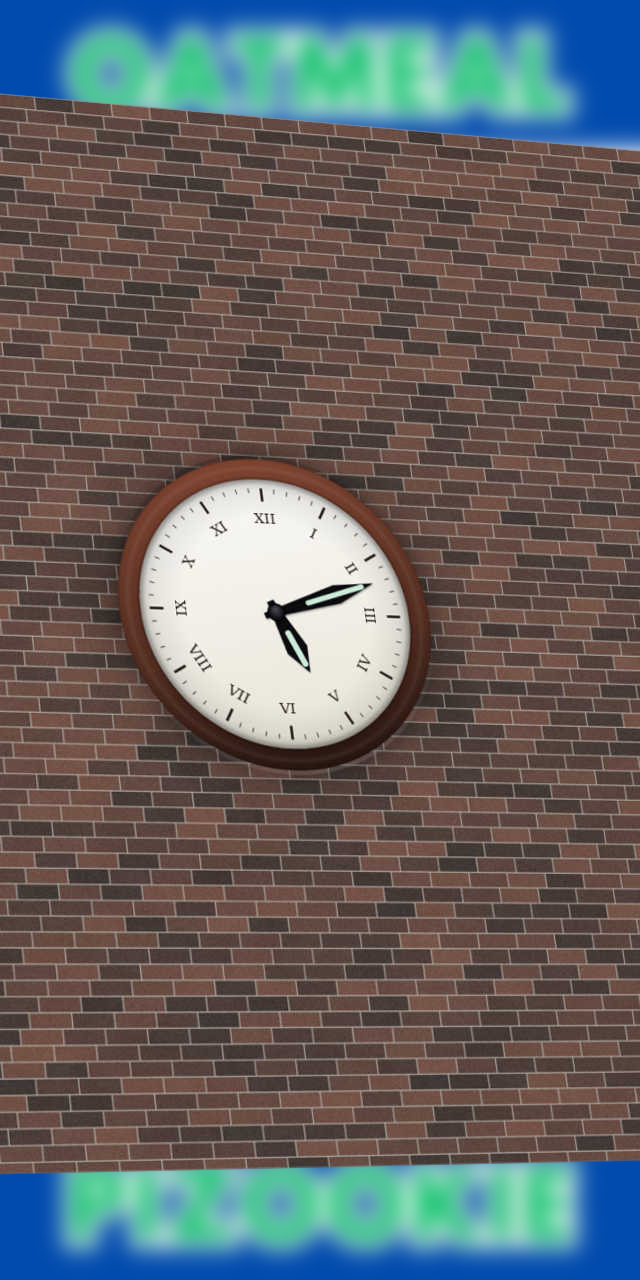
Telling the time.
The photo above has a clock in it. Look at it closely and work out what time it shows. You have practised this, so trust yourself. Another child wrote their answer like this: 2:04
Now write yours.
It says 5:12
